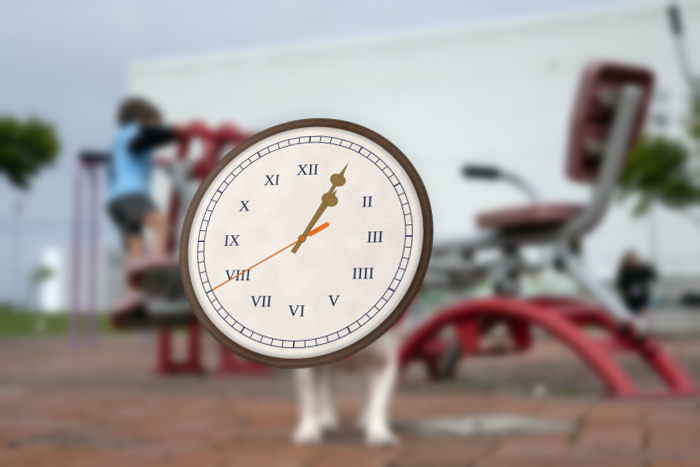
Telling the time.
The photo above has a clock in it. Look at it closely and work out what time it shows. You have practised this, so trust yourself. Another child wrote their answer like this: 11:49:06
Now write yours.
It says 1:04:40
